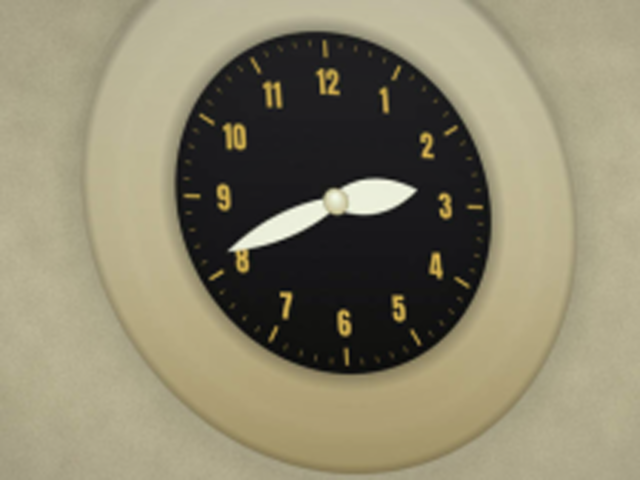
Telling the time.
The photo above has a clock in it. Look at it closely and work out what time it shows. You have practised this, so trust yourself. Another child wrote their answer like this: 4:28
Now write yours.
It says 2:41
